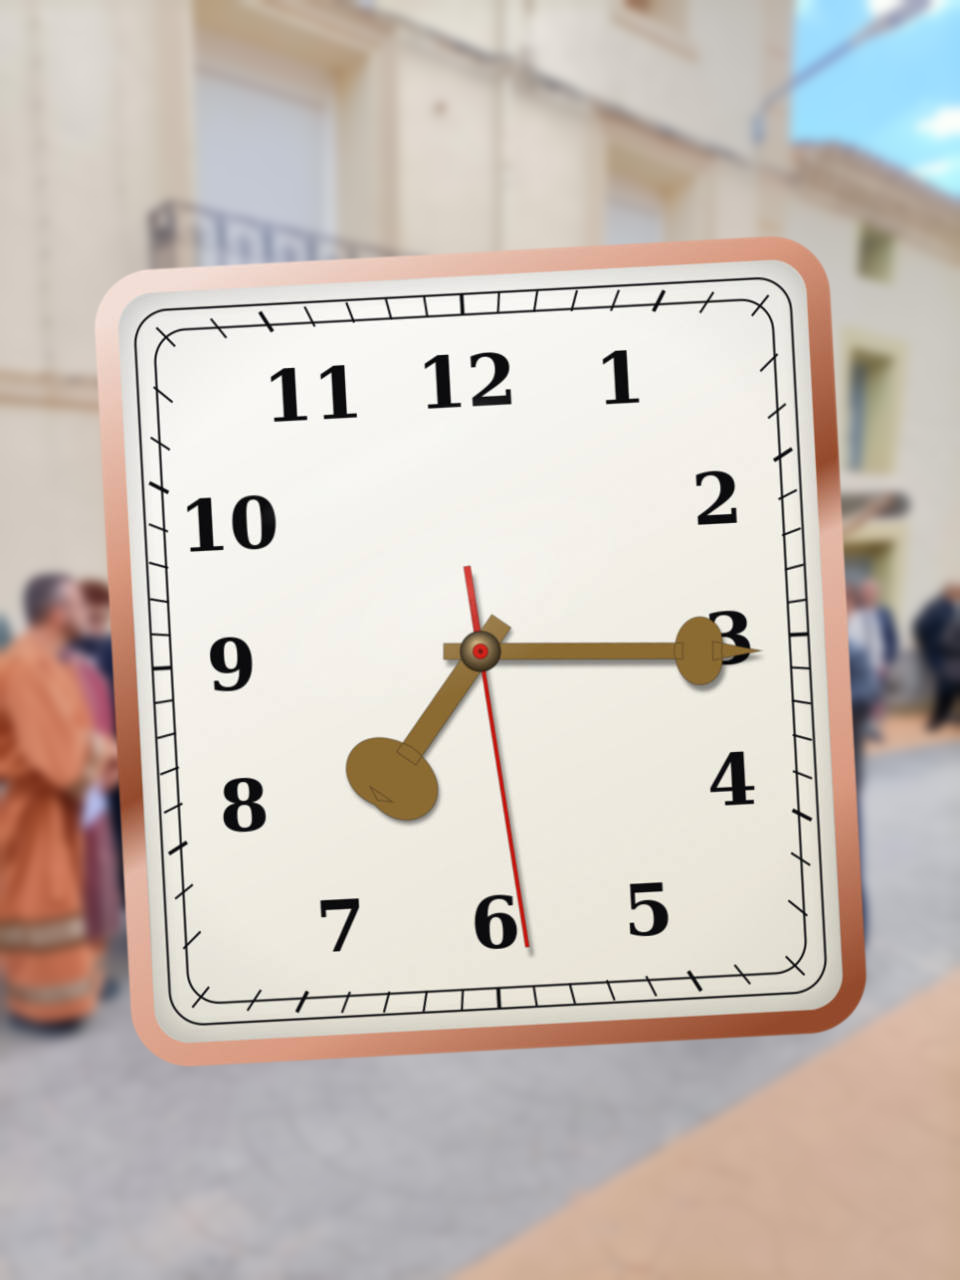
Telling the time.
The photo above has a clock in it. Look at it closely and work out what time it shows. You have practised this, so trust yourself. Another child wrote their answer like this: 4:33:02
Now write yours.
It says 7:15:29
